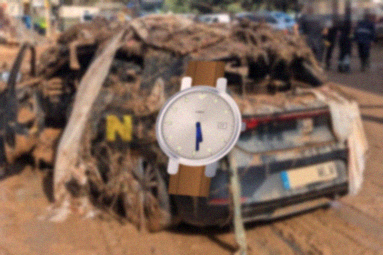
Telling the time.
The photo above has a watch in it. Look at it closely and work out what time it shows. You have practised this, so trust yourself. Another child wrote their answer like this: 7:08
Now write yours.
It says 5:29
